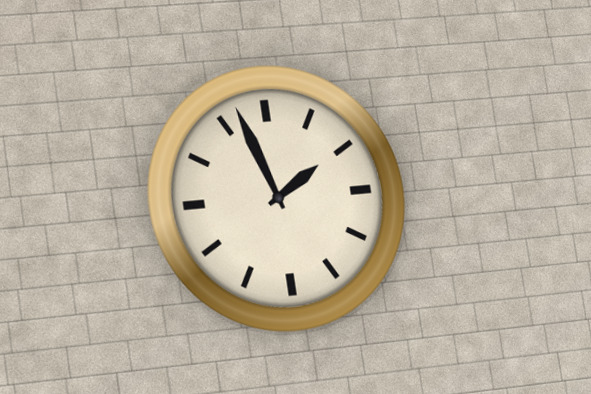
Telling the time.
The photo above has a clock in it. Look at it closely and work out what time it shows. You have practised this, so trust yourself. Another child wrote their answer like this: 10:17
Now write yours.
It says 1:57
